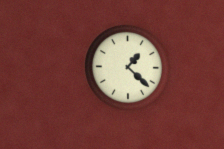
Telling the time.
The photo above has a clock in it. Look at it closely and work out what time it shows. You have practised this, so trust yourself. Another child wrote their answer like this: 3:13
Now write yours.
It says 1:22
